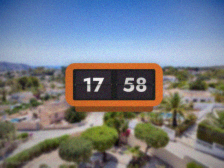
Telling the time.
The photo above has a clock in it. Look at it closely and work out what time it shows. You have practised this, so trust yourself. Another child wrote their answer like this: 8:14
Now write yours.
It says 17:58
